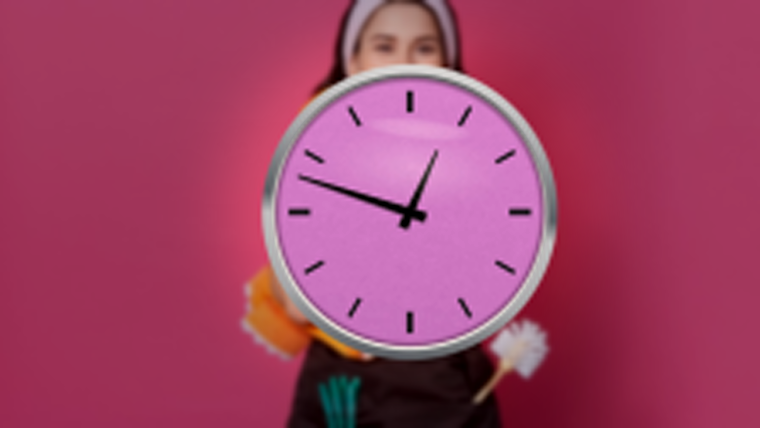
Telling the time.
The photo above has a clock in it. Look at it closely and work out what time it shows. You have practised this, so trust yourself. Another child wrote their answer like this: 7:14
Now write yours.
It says 12:48
